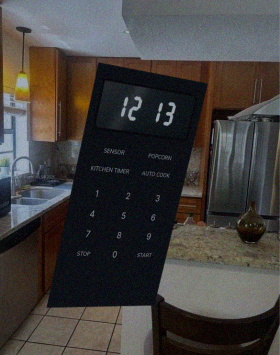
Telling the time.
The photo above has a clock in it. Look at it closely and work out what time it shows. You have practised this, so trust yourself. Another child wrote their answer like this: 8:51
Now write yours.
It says 12:13
